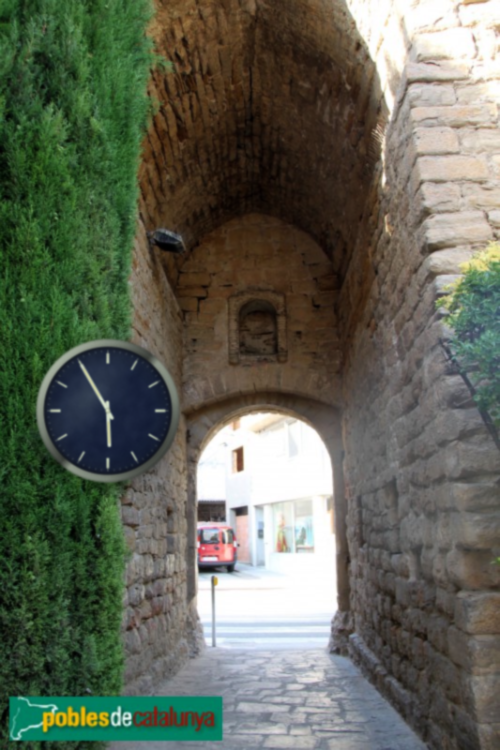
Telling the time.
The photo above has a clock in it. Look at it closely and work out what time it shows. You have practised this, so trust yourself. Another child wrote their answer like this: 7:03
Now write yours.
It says 5:55
